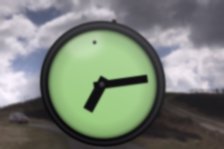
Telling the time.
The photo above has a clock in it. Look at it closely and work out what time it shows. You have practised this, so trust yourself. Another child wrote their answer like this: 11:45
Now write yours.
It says 7:15
